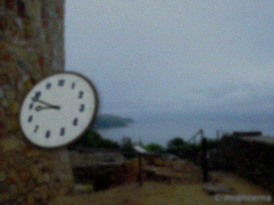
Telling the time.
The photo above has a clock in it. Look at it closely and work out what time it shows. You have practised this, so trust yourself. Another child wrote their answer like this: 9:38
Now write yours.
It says 8:48
